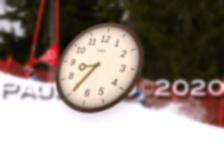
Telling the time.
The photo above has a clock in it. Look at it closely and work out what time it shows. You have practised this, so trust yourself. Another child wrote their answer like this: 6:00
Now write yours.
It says 8:35
